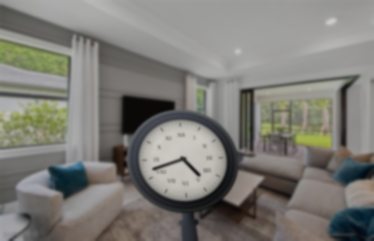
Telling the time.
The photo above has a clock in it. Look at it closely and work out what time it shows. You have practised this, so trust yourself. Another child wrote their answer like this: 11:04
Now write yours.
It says 4:42
